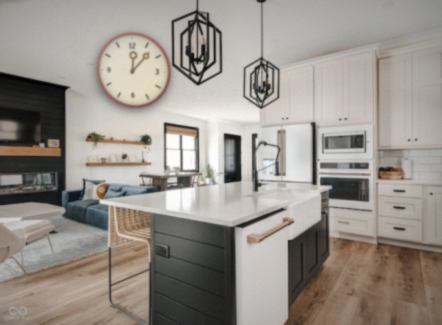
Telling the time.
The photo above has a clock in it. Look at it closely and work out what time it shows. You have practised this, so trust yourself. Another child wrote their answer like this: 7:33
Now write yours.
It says 12:07
